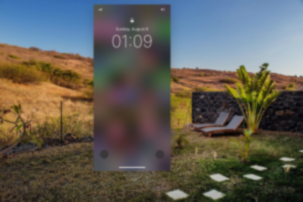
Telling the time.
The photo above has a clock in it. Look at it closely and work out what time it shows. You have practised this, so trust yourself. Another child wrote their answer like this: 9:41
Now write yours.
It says 1:09
